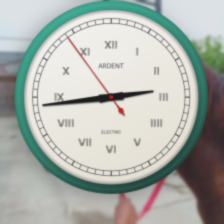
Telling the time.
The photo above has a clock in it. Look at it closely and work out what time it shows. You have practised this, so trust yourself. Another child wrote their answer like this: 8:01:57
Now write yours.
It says 2:43:54
